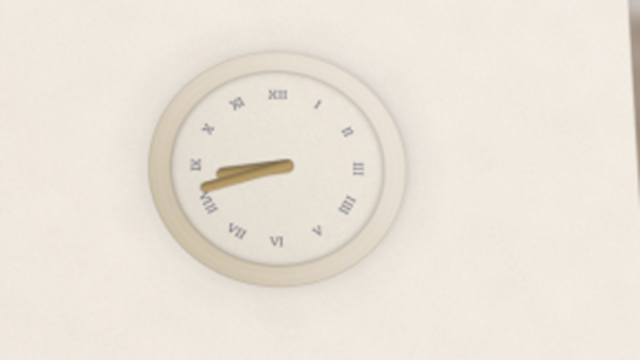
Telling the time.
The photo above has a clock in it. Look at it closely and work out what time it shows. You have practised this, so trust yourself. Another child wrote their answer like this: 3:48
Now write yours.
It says 8:42
